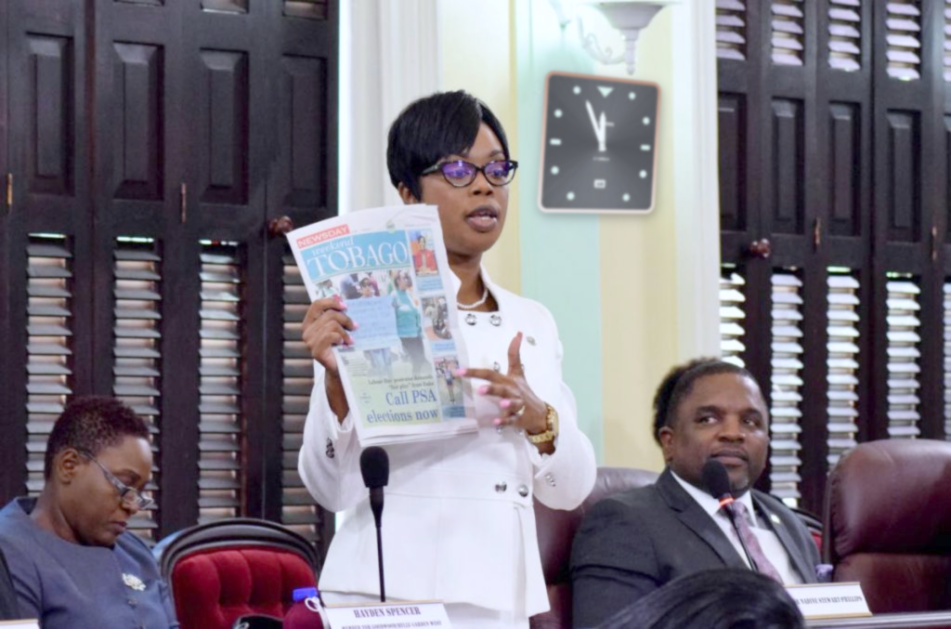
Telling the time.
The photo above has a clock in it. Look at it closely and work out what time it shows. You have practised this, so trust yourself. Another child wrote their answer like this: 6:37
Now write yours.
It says 11:56
